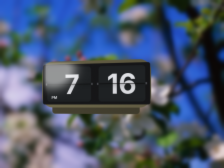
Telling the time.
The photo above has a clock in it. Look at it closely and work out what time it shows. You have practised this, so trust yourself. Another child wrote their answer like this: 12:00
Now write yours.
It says 7:16
